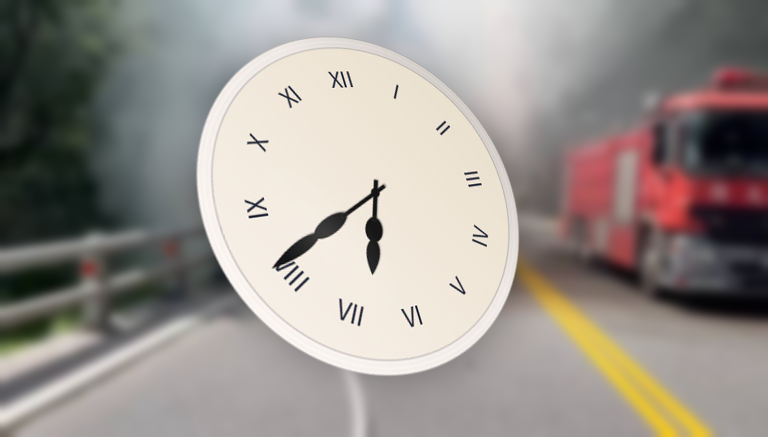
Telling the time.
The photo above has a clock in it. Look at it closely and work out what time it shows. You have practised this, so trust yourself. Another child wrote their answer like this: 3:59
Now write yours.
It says 6:41
